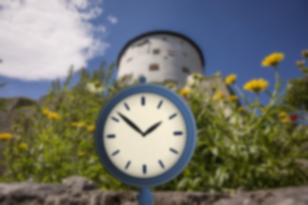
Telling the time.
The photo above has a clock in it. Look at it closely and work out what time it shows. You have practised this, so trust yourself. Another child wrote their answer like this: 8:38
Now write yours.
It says 1:52
